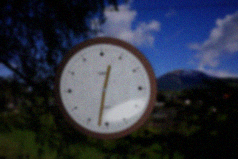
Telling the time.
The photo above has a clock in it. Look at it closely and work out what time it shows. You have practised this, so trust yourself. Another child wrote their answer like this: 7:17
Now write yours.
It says 12:32
